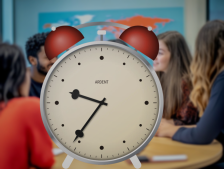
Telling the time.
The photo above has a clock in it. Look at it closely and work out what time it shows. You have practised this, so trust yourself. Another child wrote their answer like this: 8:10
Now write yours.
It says 9:36
